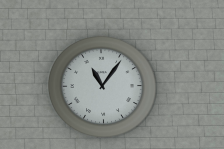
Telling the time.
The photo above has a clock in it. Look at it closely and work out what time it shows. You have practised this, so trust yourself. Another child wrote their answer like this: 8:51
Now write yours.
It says 11:06
